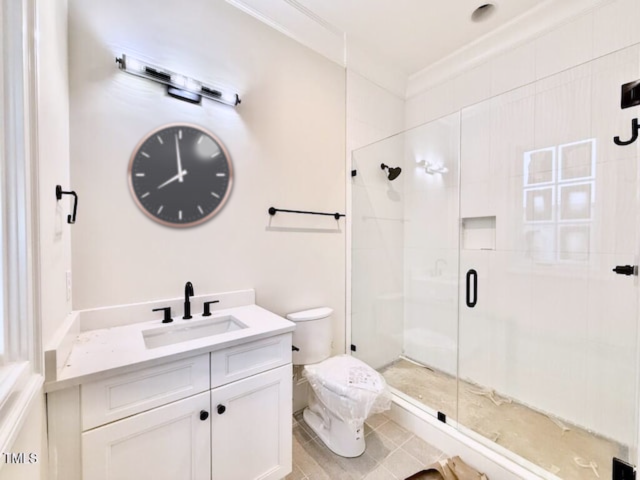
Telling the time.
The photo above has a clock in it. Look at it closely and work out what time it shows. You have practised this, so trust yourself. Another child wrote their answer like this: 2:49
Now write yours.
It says 7:59
